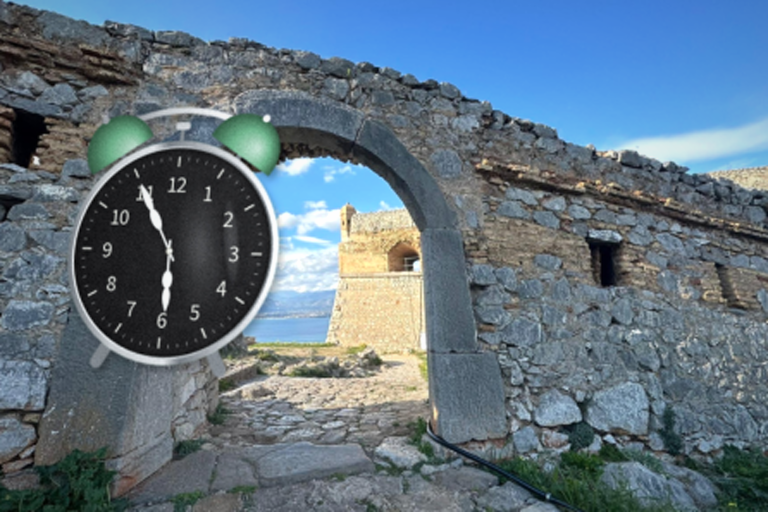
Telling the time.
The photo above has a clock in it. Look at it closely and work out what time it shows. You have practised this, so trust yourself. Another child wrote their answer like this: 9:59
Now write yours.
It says 5:55
